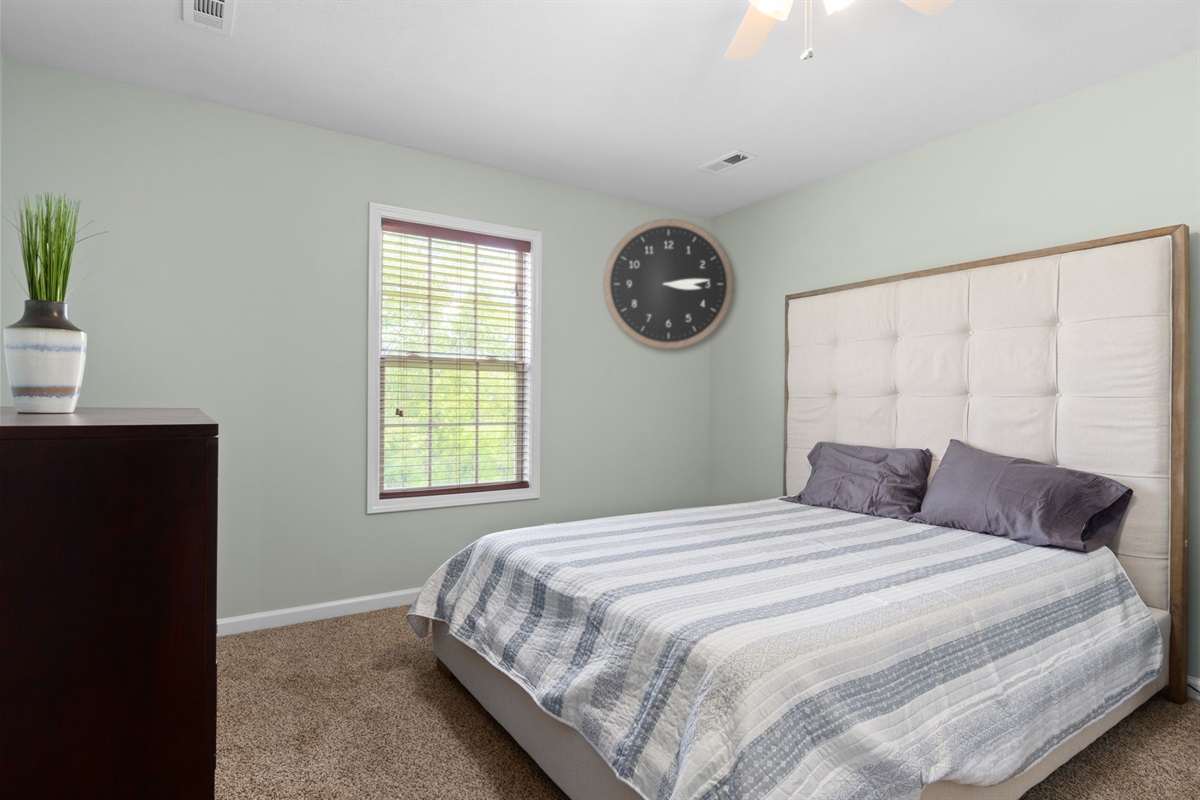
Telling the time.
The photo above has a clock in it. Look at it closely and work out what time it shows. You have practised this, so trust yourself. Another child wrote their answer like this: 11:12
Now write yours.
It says 3:14
